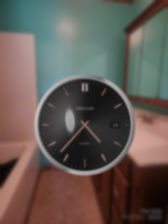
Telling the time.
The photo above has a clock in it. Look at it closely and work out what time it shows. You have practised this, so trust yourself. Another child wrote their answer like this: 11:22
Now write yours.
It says 4:37
